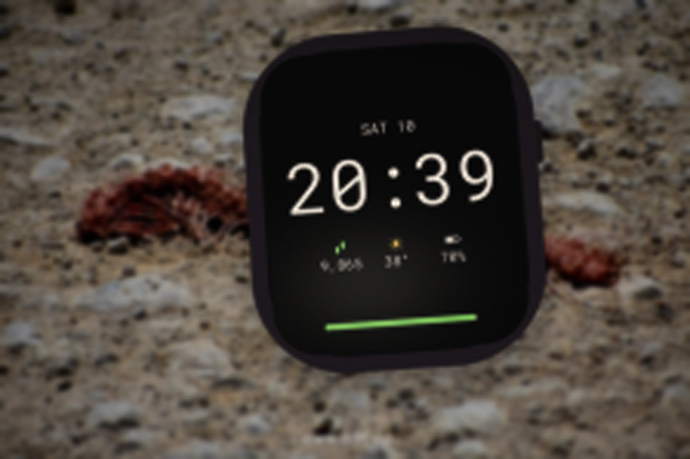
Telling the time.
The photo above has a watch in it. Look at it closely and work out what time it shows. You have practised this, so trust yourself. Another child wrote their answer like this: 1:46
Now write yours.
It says 20:39
